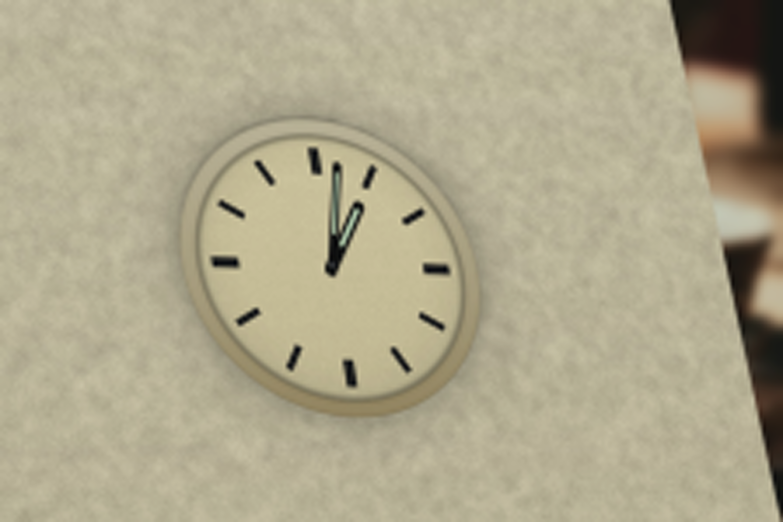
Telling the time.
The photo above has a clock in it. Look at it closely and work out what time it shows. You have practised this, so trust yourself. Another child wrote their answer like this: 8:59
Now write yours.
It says 1:02
